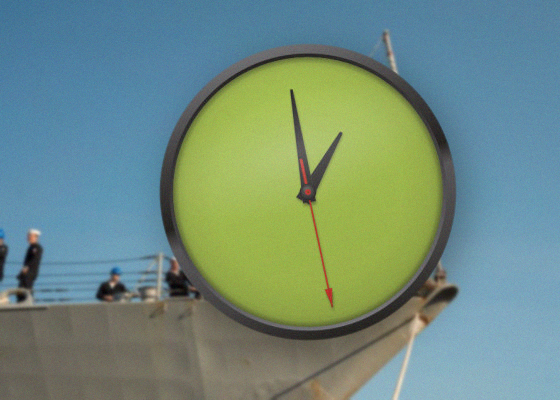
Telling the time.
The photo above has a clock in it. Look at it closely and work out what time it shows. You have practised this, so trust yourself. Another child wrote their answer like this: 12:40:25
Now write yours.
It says 12:58:28
